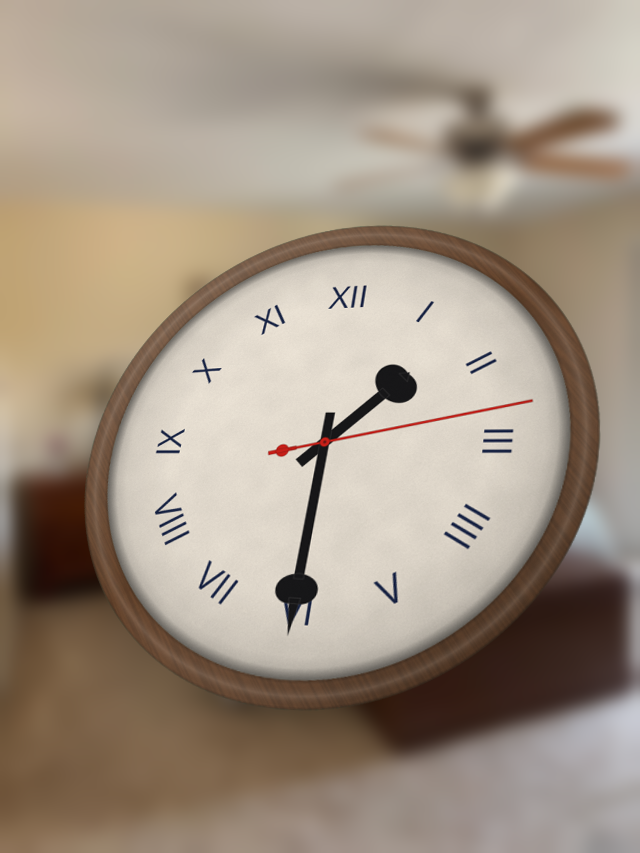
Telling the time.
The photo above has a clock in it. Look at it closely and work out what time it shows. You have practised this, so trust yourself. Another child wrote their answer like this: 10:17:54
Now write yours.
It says 1:30:13
